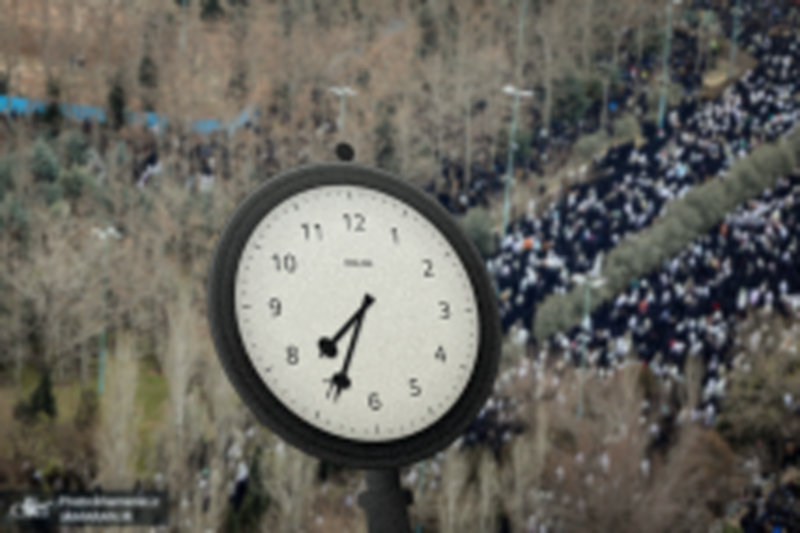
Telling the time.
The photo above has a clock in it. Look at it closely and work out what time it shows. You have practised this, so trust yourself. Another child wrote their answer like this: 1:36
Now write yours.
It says 7:34
